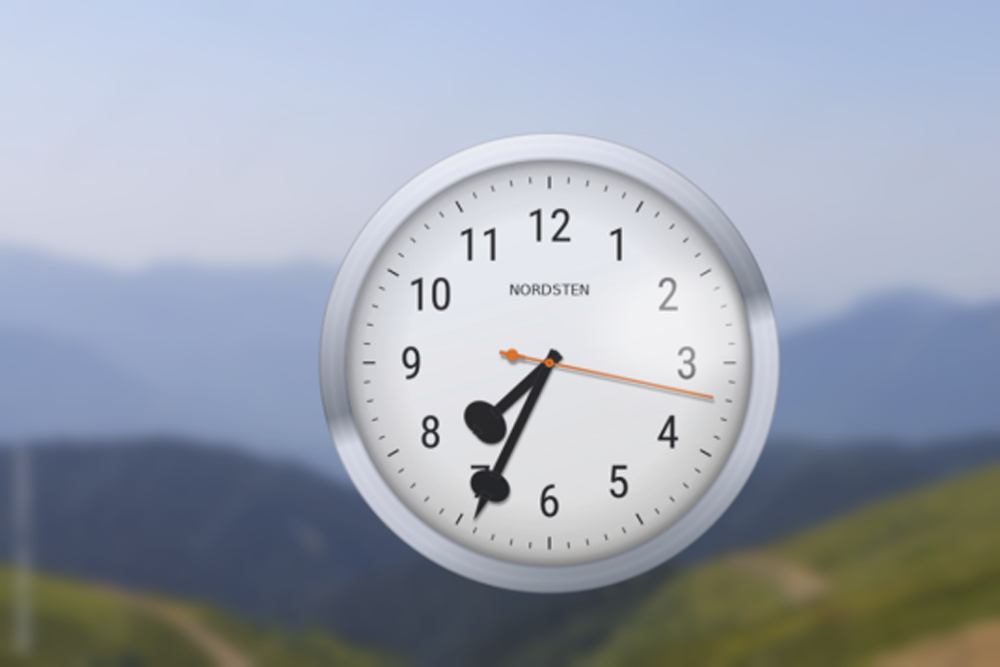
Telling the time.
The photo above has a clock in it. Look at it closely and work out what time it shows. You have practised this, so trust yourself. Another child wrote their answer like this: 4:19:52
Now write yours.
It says 7:34:17
